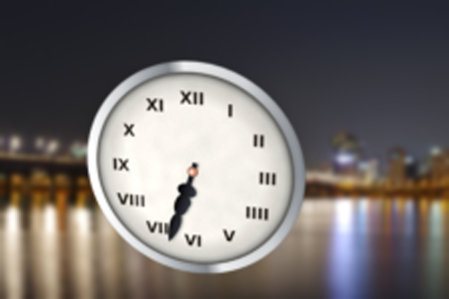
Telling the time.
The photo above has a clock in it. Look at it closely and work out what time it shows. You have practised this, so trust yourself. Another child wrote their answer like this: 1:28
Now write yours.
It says 6:33
